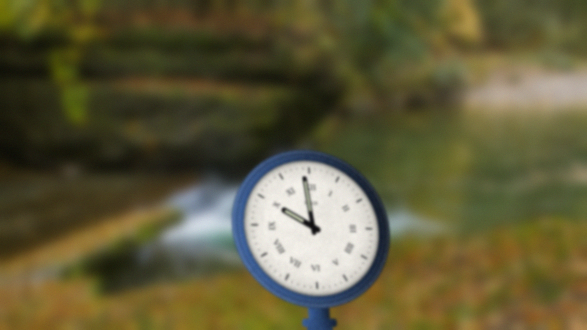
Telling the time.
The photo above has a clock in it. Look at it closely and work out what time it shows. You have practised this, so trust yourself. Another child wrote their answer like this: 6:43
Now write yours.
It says 9:59
